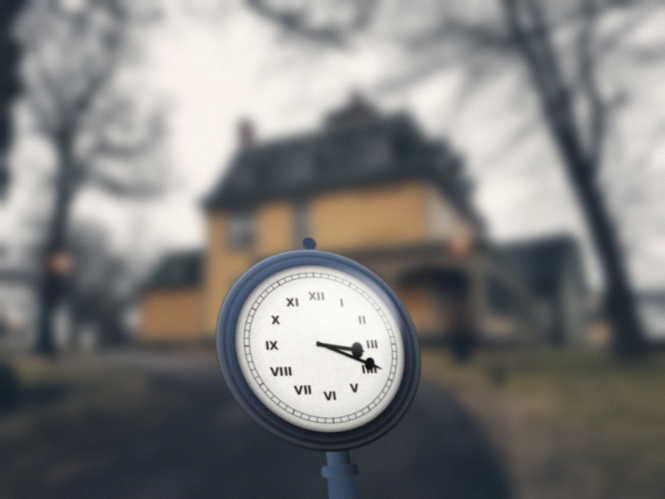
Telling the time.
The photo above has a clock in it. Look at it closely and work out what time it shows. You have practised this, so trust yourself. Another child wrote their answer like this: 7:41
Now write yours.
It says 3:19
